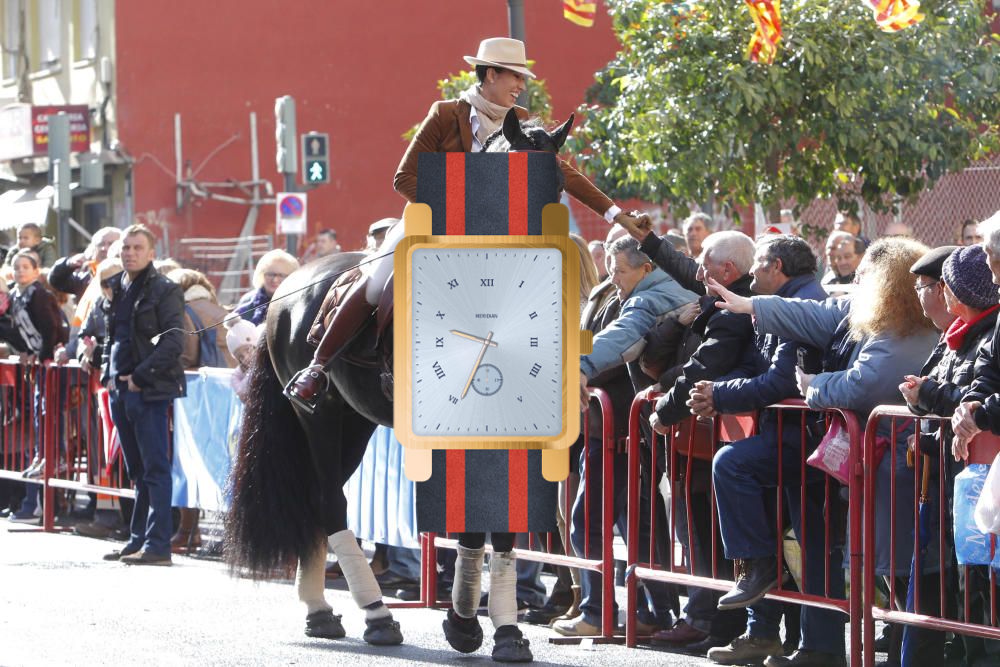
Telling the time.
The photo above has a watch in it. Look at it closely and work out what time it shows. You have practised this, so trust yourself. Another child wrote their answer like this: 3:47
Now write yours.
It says 9:34
